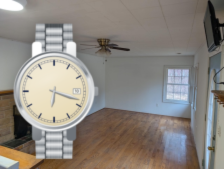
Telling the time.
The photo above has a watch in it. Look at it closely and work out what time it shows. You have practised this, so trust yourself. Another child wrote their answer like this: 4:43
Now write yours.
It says 6:18
